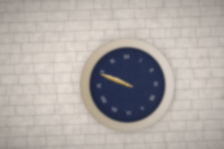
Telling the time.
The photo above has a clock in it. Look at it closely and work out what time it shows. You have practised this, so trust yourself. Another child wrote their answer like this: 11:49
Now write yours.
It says 9:49
